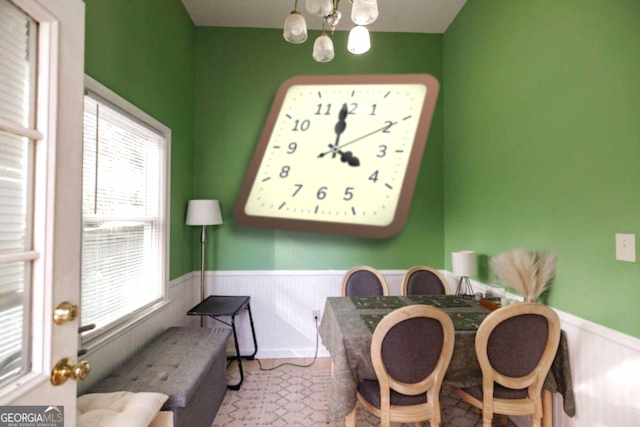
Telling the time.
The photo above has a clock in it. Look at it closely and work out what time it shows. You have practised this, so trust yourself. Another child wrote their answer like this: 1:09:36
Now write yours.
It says 3:59:10
